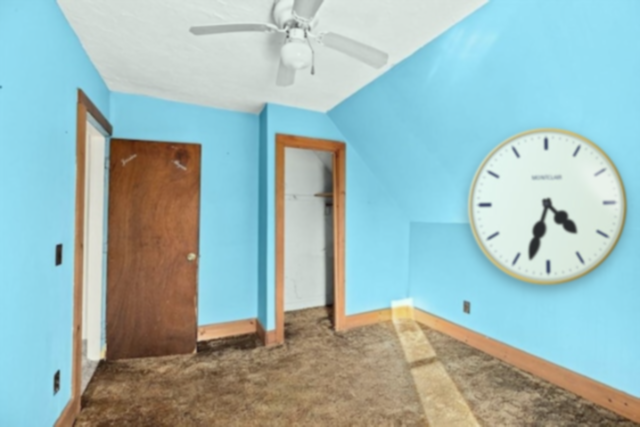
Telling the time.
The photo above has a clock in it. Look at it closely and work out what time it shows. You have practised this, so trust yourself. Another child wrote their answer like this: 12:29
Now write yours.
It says 4:33
